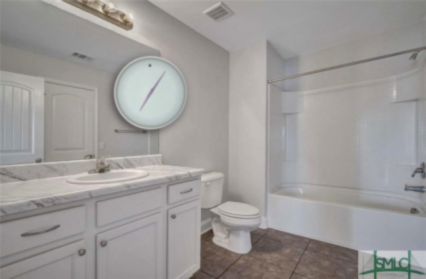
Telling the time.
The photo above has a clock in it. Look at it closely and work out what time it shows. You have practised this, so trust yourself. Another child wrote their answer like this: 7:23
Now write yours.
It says 7:06
